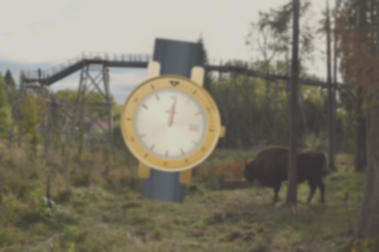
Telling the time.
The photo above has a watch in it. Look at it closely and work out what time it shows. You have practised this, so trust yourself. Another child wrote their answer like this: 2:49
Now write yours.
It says 12:01
